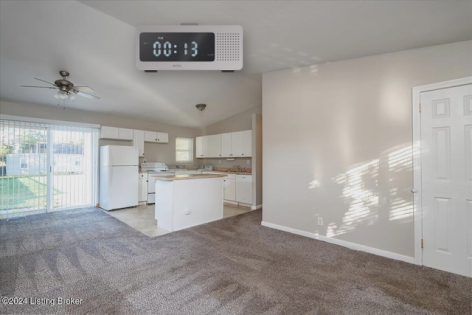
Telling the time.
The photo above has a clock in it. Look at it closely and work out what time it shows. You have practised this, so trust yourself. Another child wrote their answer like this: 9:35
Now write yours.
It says 0:13
